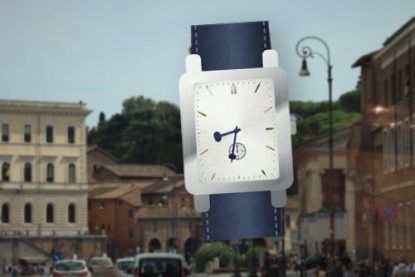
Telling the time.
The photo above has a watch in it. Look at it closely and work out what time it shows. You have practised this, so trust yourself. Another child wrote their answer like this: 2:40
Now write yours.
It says 8:32
